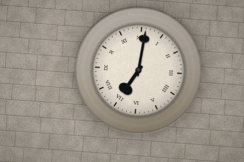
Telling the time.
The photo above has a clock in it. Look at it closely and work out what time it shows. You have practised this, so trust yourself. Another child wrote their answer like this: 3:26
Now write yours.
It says 7:01
